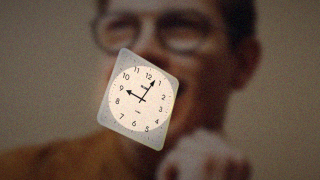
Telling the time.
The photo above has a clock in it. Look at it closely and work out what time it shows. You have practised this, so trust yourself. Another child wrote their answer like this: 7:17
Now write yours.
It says 9:03
